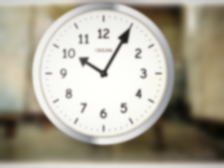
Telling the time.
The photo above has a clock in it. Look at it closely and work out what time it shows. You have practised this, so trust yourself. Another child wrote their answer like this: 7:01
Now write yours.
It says 10:05
